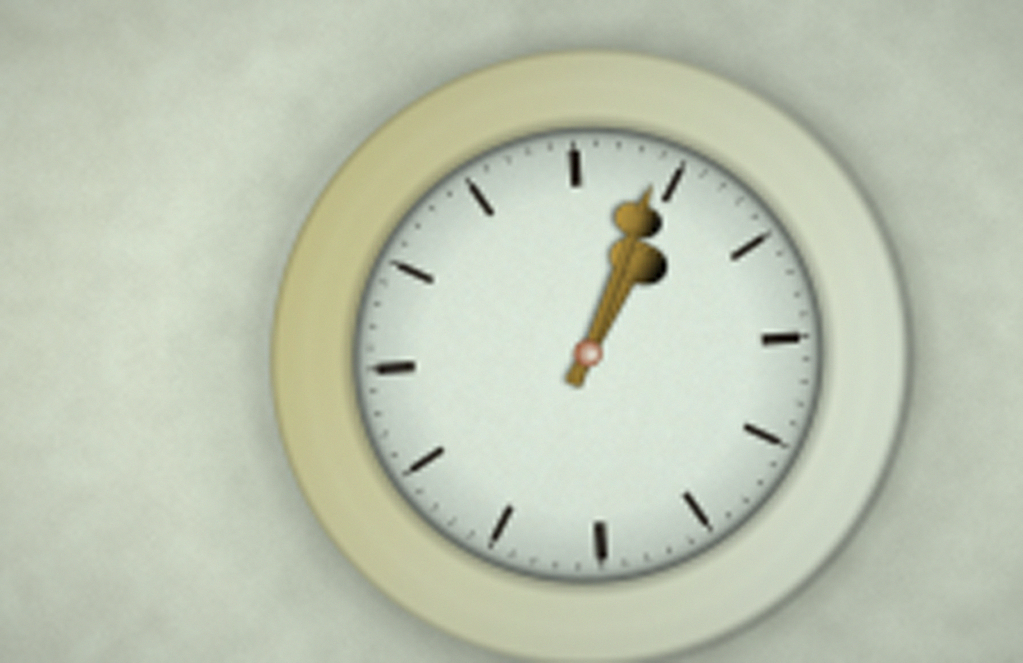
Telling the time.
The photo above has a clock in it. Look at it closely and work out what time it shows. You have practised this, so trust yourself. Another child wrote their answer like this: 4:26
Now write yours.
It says 1:04
